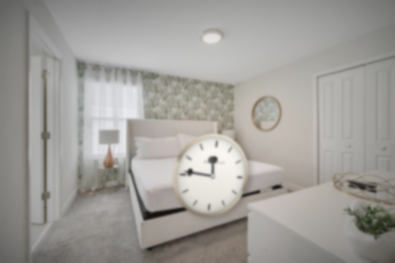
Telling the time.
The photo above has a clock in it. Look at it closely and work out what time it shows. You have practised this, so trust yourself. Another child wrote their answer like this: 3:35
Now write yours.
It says 11:46
